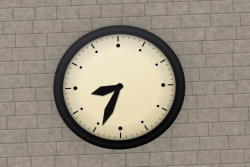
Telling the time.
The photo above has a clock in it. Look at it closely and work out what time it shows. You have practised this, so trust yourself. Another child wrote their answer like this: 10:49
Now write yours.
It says 8:34
